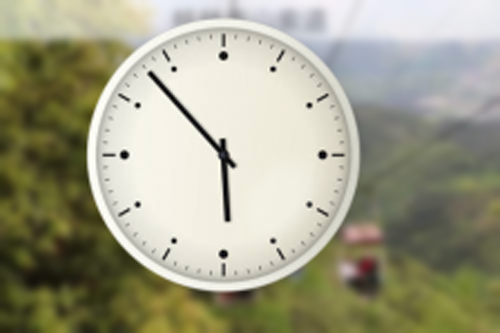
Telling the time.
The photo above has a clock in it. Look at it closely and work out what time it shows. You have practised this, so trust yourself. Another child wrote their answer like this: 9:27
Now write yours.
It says 5:53
